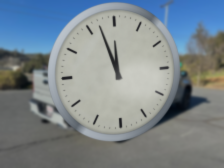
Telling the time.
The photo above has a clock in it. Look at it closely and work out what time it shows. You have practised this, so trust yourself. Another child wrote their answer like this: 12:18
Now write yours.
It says 11:57
